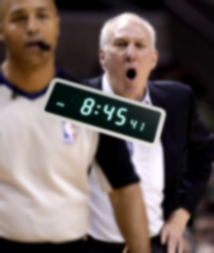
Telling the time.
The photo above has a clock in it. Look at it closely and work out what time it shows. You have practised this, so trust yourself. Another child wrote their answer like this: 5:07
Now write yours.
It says 8:45
